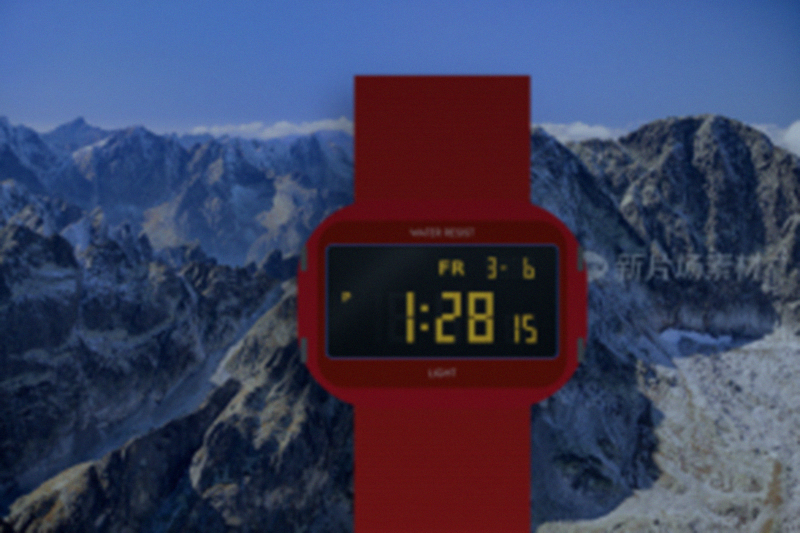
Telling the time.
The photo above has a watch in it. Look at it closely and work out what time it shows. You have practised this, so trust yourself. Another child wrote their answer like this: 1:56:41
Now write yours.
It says 1:28:15
